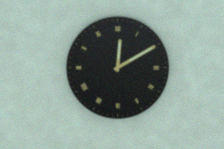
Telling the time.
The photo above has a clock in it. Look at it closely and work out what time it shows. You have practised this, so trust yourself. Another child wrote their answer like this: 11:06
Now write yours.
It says 12:10
